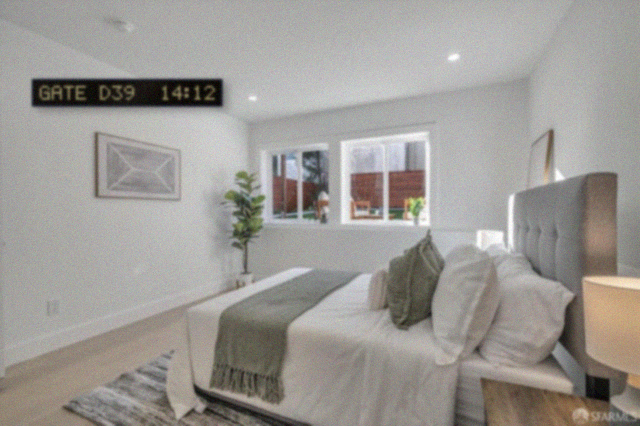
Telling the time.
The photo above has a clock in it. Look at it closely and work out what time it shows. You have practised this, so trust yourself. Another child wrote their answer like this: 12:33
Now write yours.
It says 14:12
